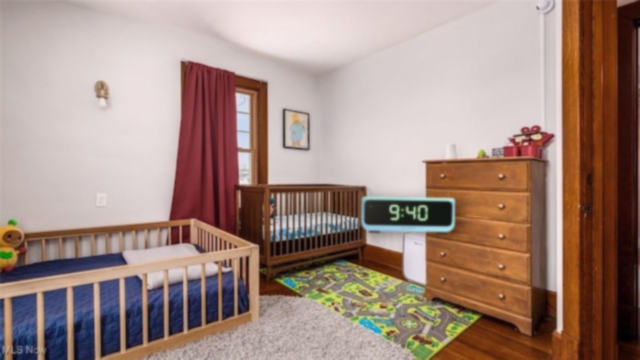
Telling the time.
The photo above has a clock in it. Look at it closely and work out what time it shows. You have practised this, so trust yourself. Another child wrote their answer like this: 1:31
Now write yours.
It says 9:40
